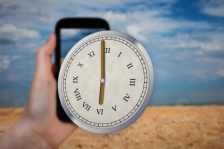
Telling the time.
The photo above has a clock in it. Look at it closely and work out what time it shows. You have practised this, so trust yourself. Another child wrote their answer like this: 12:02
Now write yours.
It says 5:59
